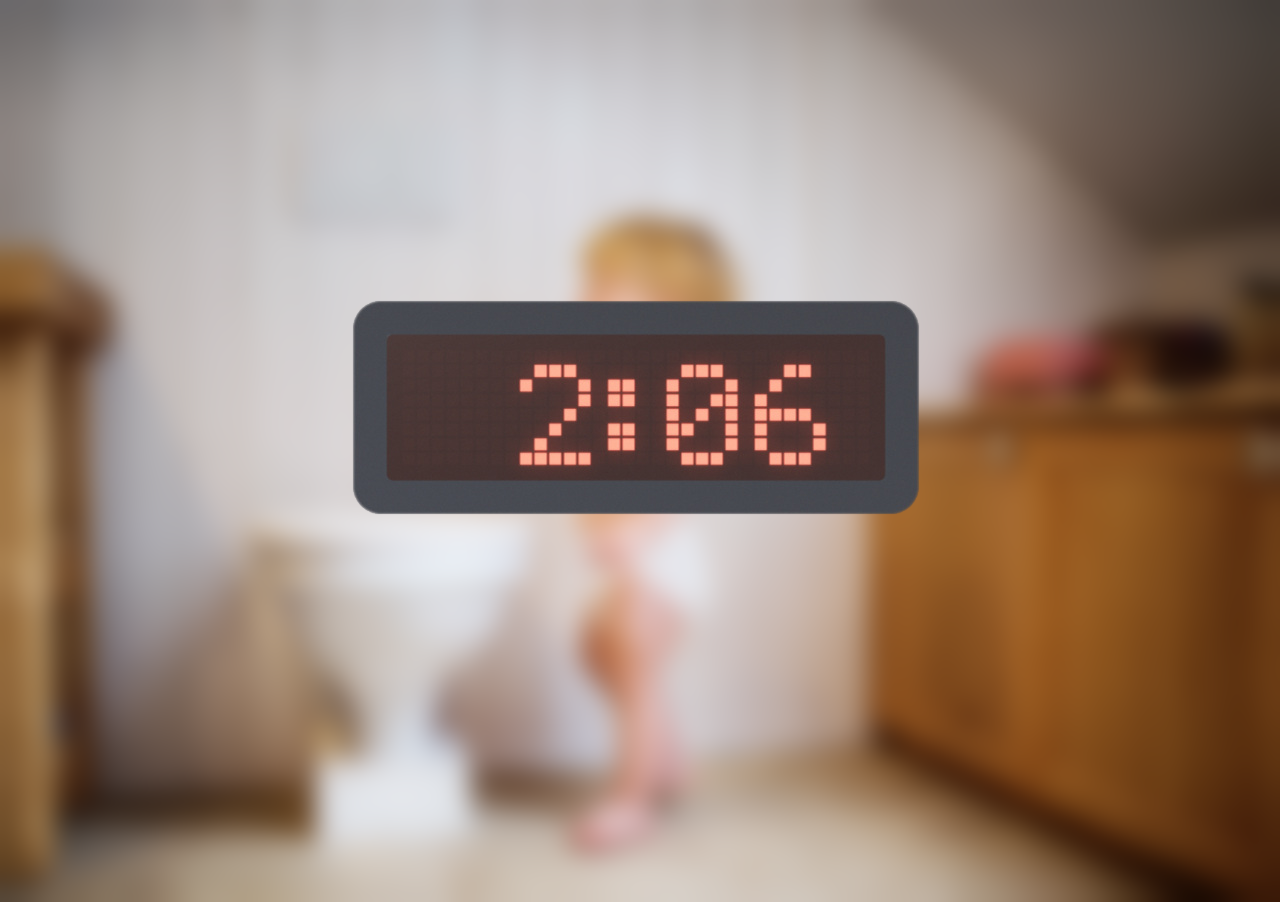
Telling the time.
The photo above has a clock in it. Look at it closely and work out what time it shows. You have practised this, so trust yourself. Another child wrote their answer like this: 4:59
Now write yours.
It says 2:06
